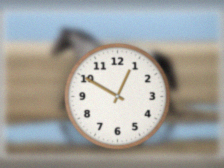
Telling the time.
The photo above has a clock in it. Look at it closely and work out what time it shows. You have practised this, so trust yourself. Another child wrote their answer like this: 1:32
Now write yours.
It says 12:50
